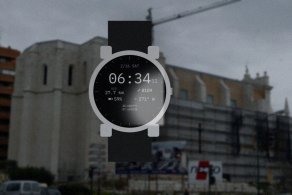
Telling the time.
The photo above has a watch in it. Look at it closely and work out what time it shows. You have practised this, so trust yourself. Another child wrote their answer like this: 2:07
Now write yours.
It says 6:34
